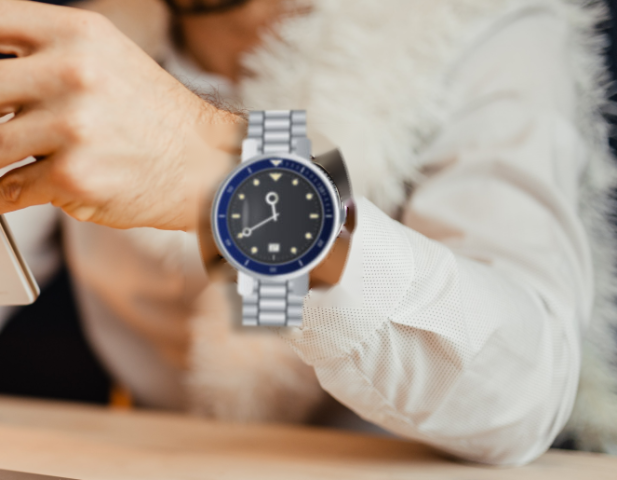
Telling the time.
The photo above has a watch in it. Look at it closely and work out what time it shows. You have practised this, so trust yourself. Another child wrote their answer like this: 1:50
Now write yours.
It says 11:40
